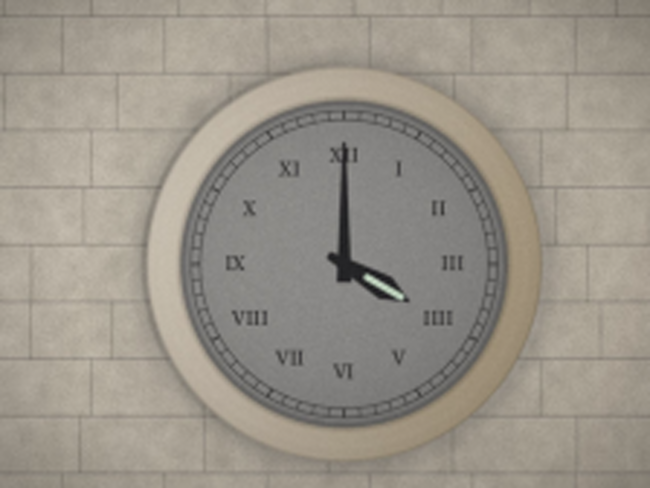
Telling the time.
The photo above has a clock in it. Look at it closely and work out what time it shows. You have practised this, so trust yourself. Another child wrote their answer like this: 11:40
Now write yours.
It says 4:00
